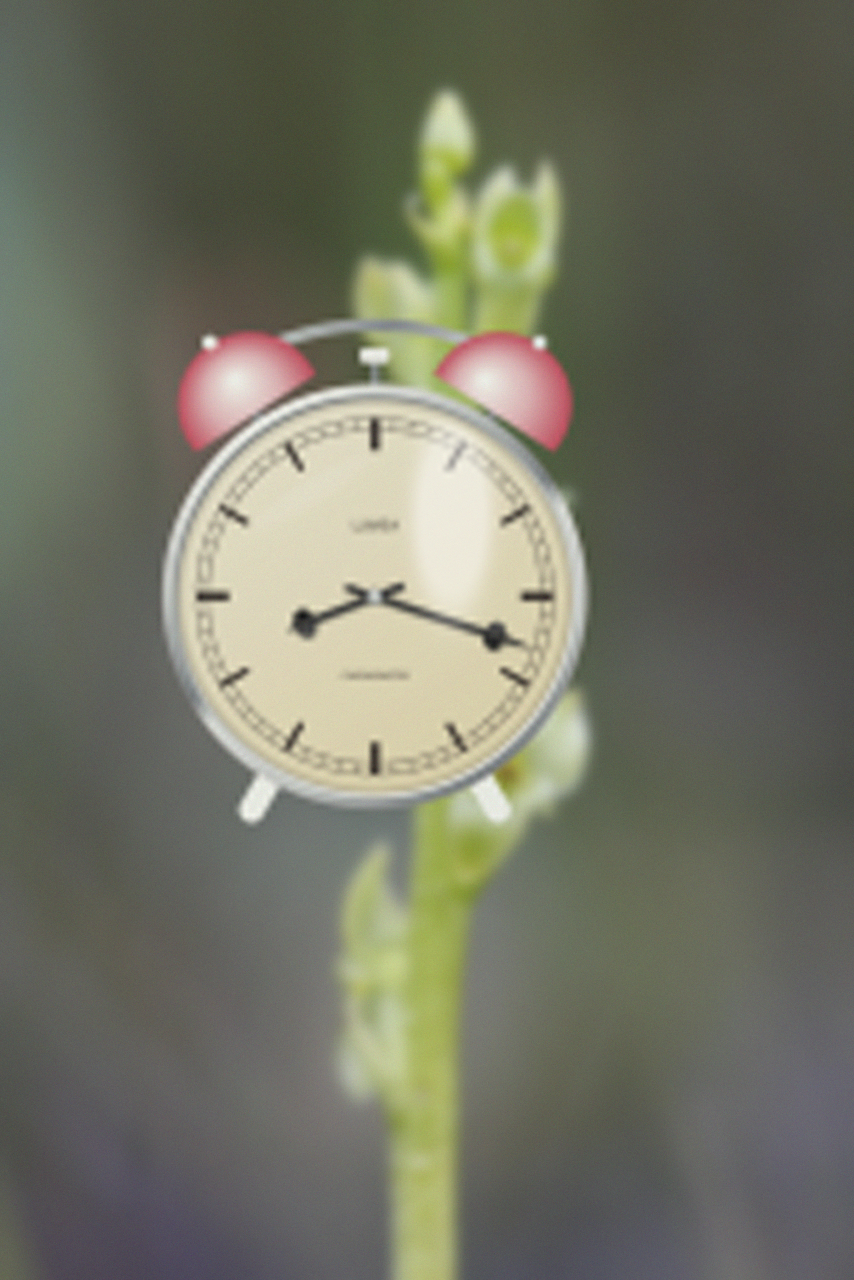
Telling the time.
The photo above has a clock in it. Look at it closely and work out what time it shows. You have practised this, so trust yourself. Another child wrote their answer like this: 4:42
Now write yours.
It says 8:18
